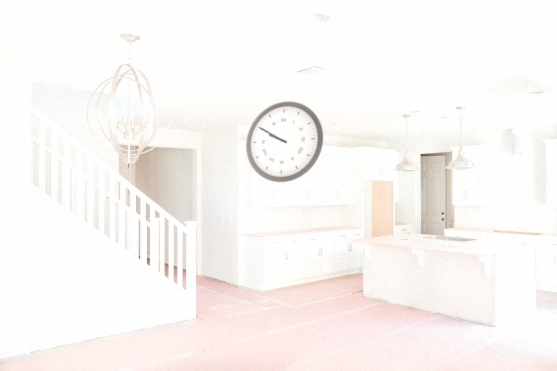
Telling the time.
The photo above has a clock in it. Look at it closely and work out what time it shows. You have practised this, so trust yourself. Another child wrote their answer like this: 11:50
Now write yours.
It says 9:50
